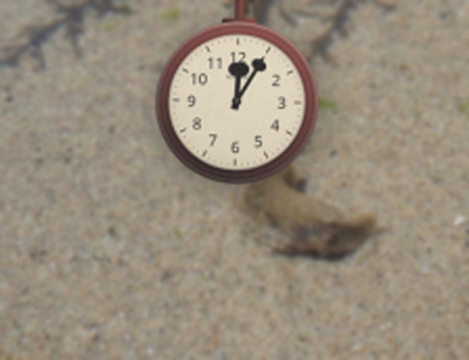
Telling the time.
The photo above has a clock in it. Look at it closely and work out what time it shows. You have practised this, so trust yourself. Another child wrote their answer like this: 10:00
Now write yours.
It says 12:05
